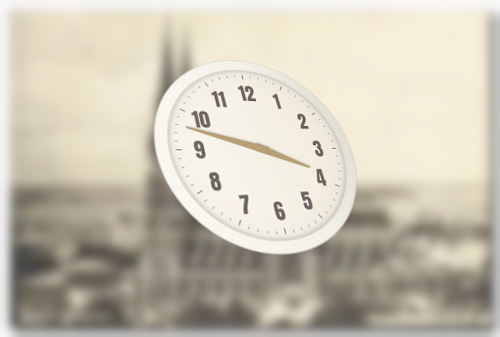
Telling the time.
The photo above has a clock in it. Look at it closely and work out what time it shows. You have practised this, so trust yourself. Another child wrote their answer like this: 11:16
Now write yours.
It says 3:48
